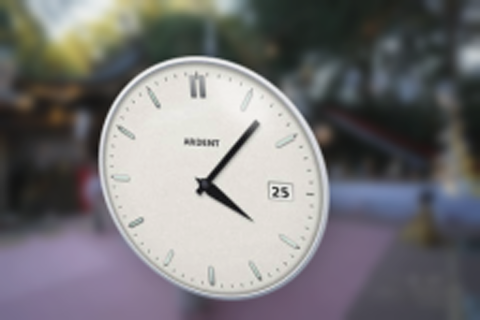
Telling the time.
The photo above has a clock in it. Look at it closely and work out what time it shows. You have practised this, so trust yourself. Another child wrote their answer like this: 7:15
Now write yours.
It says 4:07
